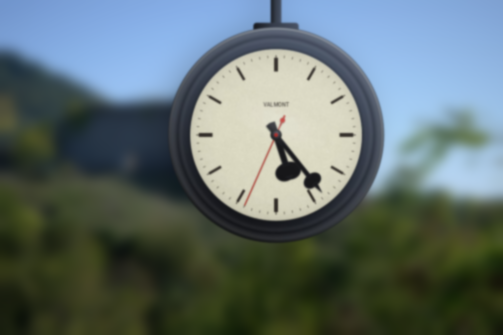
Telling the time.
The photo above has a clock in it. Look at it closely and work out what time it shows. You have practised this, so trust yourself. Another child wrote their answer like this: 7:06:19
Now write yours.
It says 5:23:34
